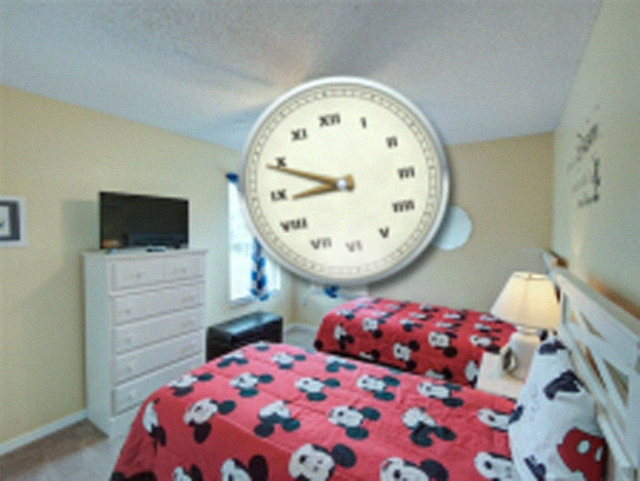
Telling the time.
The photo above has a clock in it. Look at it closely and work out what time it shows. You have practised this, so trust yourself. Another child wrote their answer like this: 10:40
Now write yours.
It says 8:49
